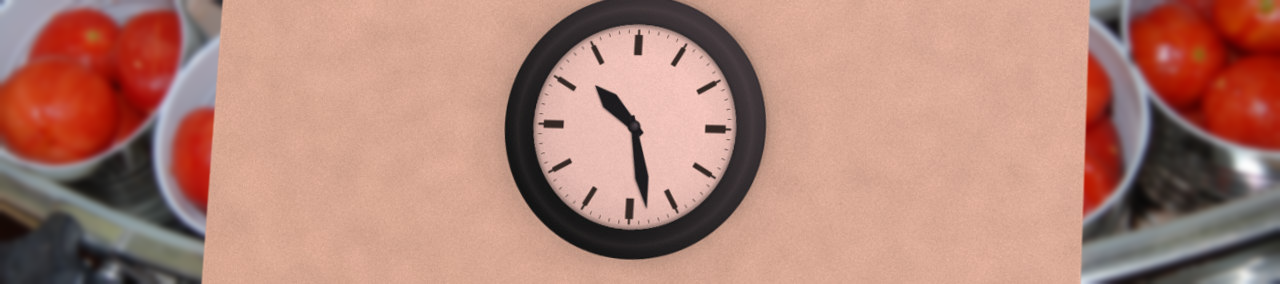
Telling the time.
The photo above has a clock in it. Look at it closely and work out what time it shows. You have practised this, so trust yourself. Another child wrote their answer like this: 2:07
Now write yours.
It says 10:28
